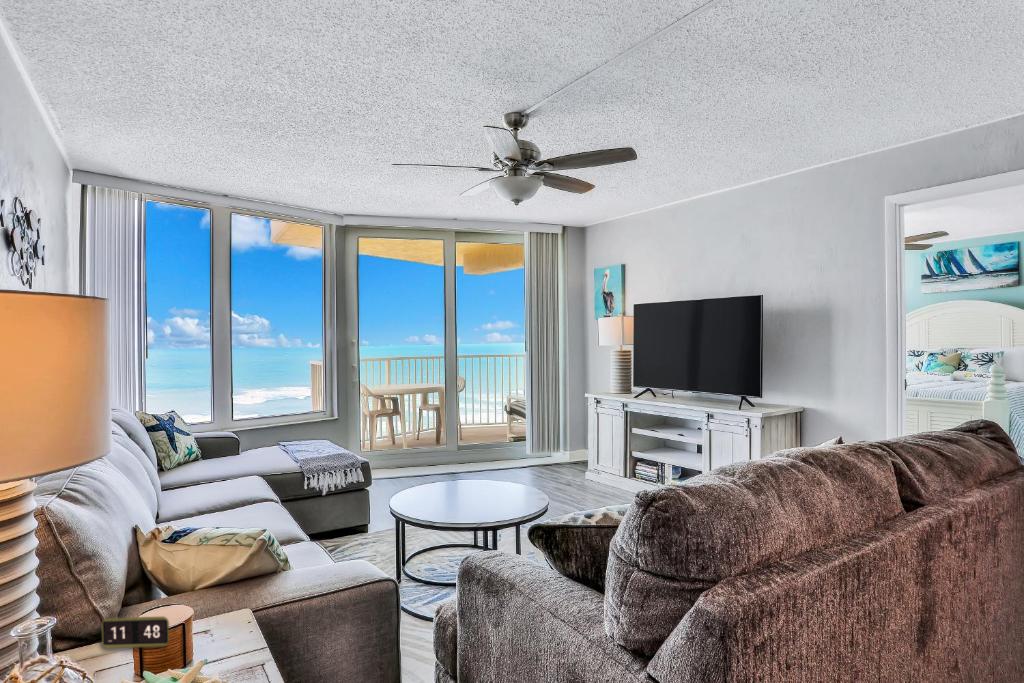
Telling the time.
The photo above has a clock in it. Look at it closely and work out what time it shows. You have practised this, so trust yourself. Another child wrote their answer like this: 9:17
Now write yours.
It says 11:48
